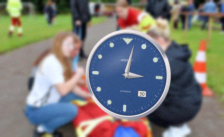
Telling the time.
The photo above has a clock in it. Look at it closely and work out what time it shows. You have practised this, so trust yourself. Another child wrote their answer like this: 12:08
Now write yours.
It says 3:02
